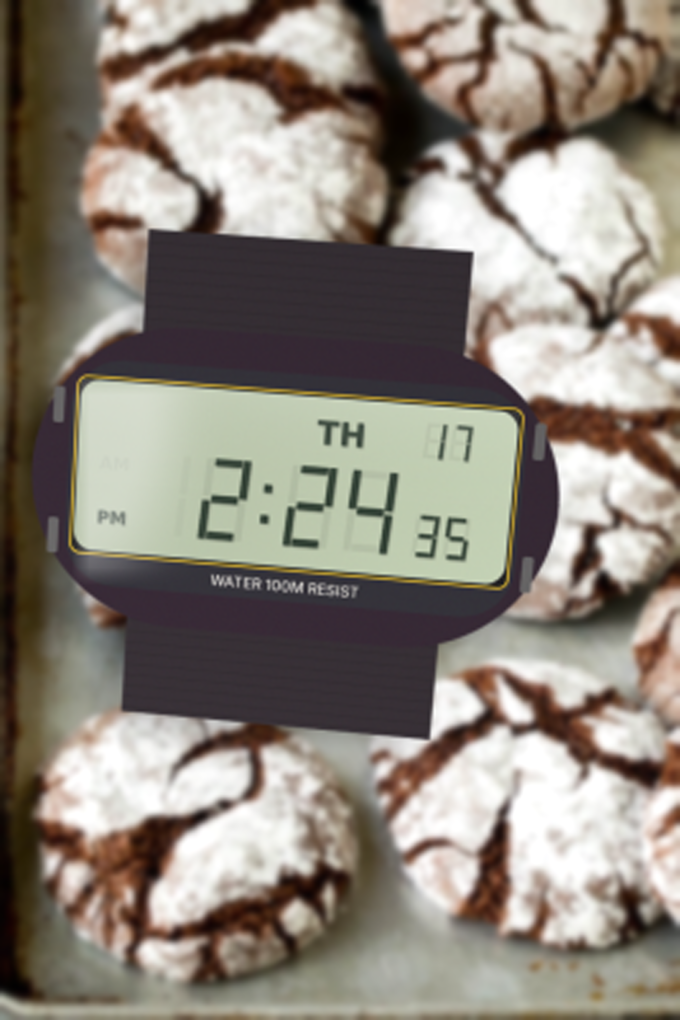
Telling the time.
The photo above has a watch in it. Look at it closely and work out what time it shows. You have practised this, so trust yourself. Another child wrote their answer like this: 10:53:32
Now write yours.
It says 2:24:35
